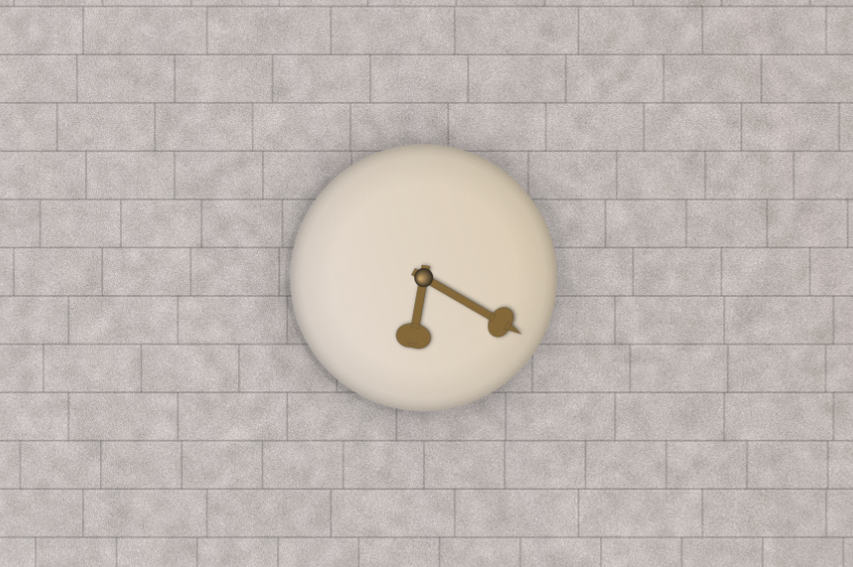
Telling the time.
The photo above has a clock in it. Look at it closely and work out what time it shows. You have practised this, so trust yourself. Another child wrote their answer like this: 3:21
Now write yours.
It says 6:20
